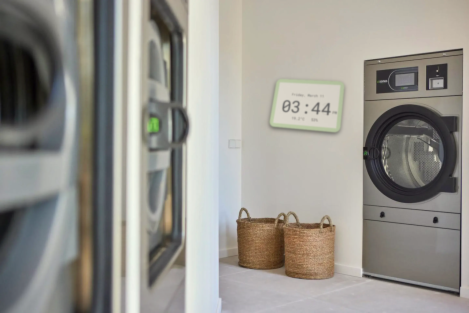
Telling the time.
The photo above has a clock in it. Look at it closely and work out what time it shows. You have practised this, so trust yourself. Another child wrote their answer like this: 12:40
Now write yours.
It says 3:44
